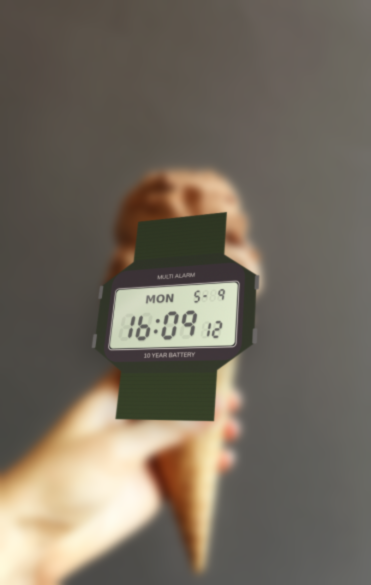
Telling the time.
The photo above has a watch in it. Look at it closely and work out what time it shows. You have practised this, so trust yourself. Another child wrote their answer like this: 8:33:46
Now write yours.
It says 16:09:12
